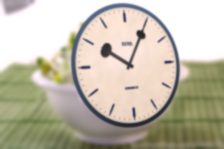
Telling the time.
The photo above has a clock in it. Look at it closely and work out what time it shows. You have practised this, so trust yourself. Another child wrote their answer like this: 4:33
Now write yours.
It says 10:05
